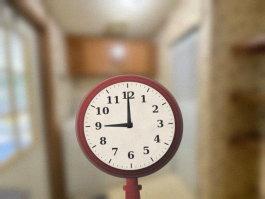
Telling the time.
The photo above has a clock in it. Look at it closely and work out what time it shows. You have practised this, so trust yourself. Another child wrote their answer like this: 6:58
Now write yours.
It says 9:00
